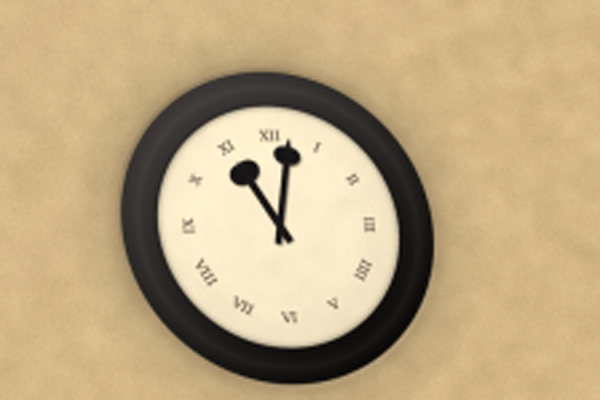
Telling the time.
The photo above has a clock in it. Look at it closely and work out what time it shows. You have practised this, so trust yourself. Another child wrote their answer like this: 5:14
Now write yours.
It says 11:02
